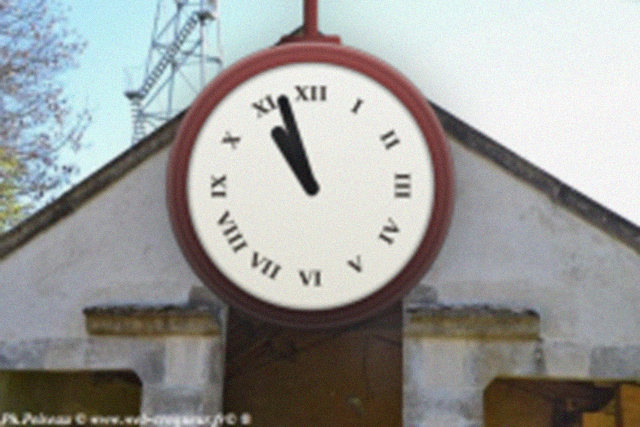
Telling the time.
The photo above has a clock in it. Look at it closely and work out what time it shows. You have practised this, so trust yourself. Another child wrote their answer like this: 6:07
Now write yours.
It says 10:57
